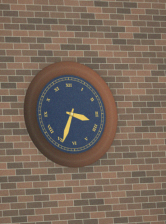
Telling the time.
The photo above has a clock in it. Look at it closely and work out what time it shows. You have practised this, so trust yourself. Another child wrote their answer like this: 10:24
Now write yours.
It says 3:34
